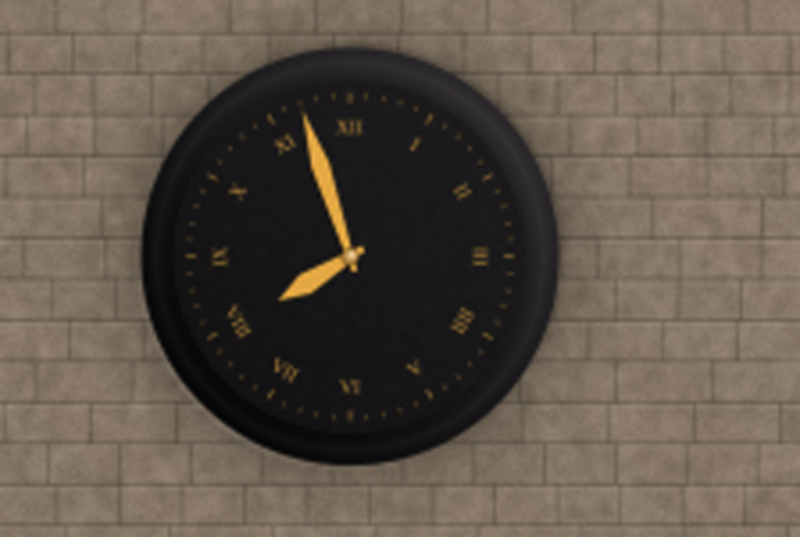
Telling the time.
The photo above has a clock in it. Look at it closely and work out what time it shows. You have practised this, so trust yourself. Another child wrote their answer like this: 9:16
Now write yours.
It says 7:57
